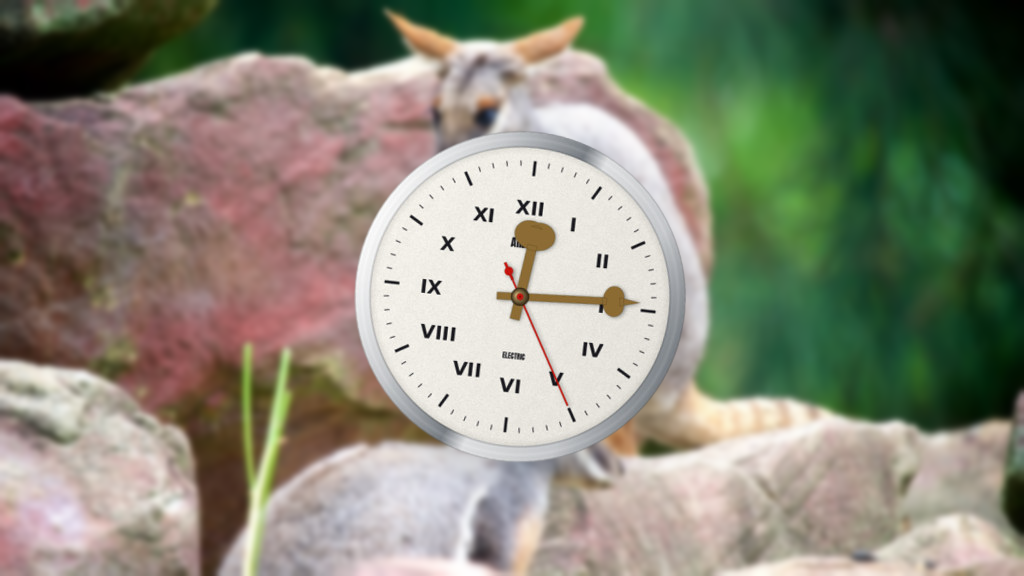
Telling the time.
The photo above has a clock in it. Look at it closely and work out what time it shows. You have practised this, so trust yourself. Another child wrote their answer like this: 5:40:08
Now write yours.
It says 12:14:25
